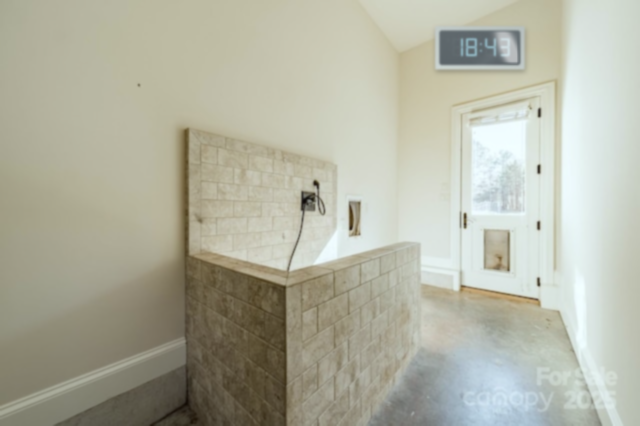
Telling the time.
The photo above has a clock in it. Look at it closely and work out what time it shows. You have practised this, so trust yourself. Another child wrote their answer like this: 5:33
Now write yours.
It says 18:43
